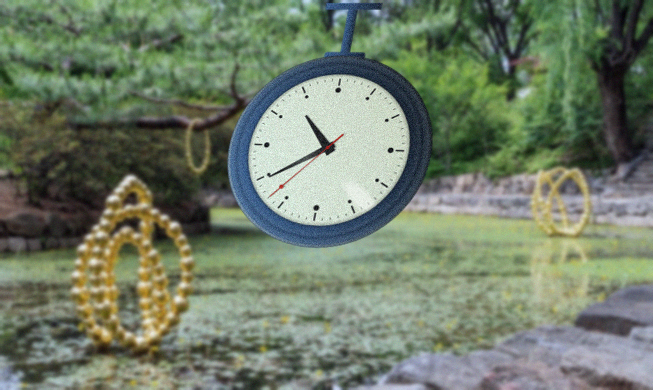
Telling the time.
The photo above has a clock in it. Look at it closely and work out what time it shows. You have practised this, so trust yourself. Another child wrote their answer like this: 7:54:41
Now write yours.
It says 10:39:37
